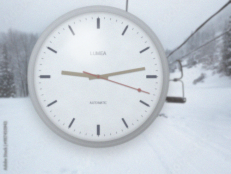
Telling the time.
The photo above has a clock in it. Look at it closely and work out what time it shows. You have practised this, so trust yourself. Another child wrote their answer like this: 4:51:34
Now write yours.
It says 9:13:18
